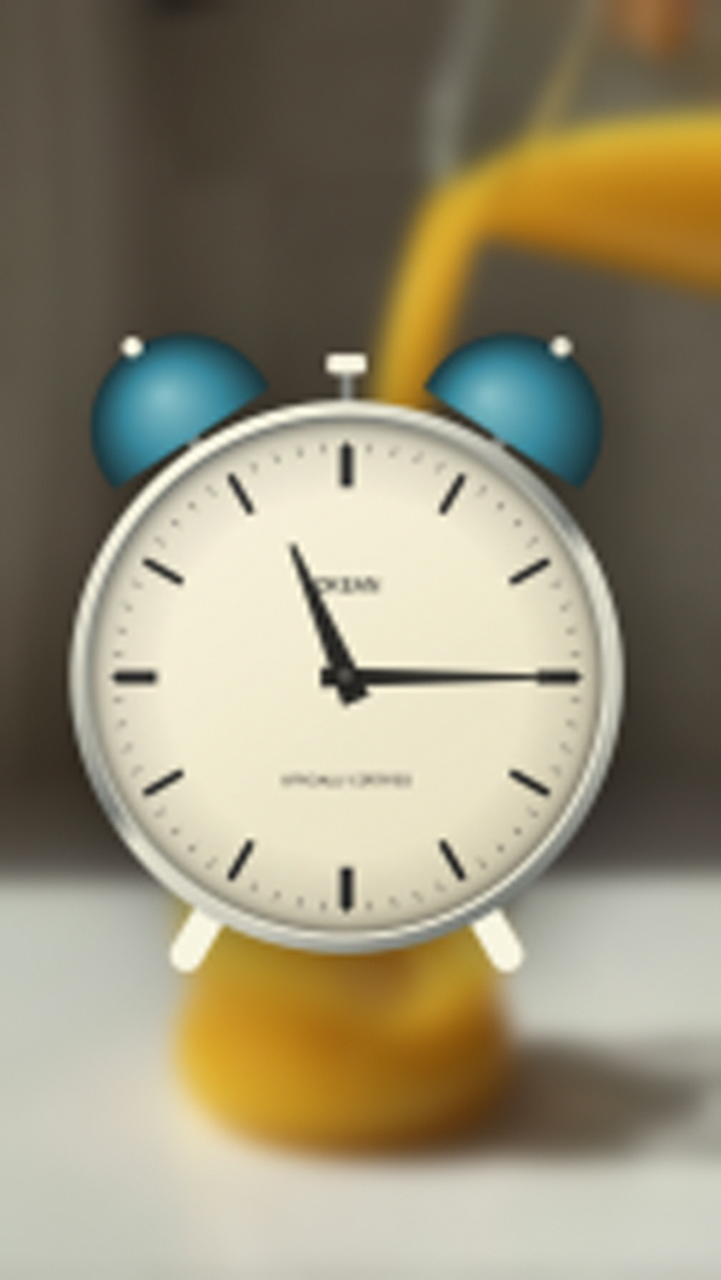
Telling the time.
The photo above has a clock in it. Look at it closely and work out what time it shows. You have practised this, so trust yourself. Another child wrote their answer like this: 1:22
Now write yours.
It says 11:15
